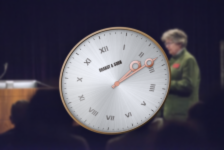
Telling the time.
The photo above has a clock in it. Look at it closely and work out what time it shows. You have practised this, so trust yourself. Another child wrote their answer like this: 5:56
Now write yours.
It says 2:13
